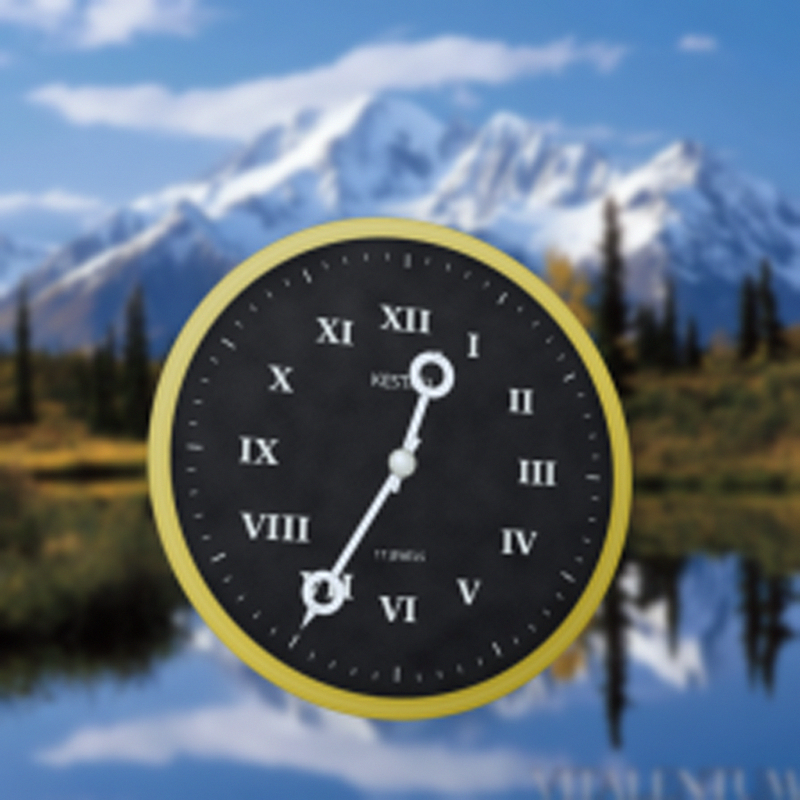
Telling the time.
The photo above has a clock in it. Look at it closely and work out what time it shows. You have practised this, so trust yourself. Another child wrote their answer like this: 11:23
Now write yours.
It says 12:35
